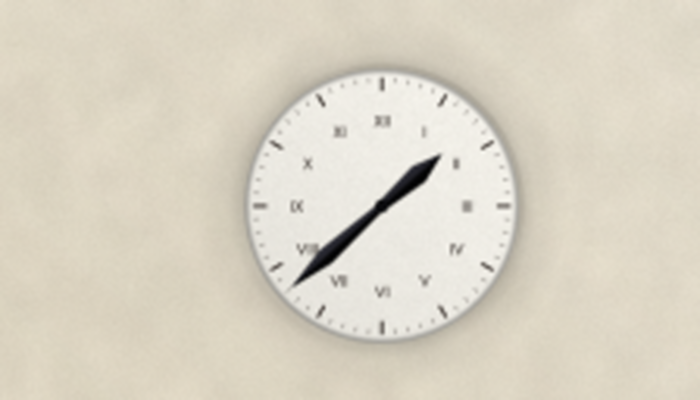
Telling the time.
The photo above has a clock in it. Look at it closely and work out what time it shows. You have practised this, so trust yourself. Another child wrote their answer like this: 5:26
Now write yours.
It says 1:38
